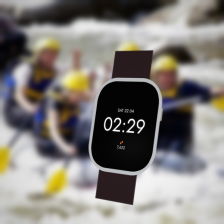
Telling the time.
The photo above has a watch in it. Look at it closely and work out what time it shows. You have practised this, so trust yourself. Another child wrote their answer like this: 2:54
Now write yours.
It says 2:29
